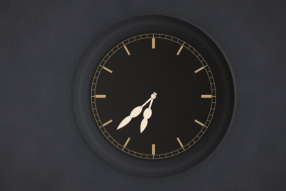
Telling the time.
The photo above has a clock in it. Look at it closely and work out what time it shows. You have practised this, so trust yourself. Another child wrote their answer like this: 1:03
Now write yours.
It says 6:38
